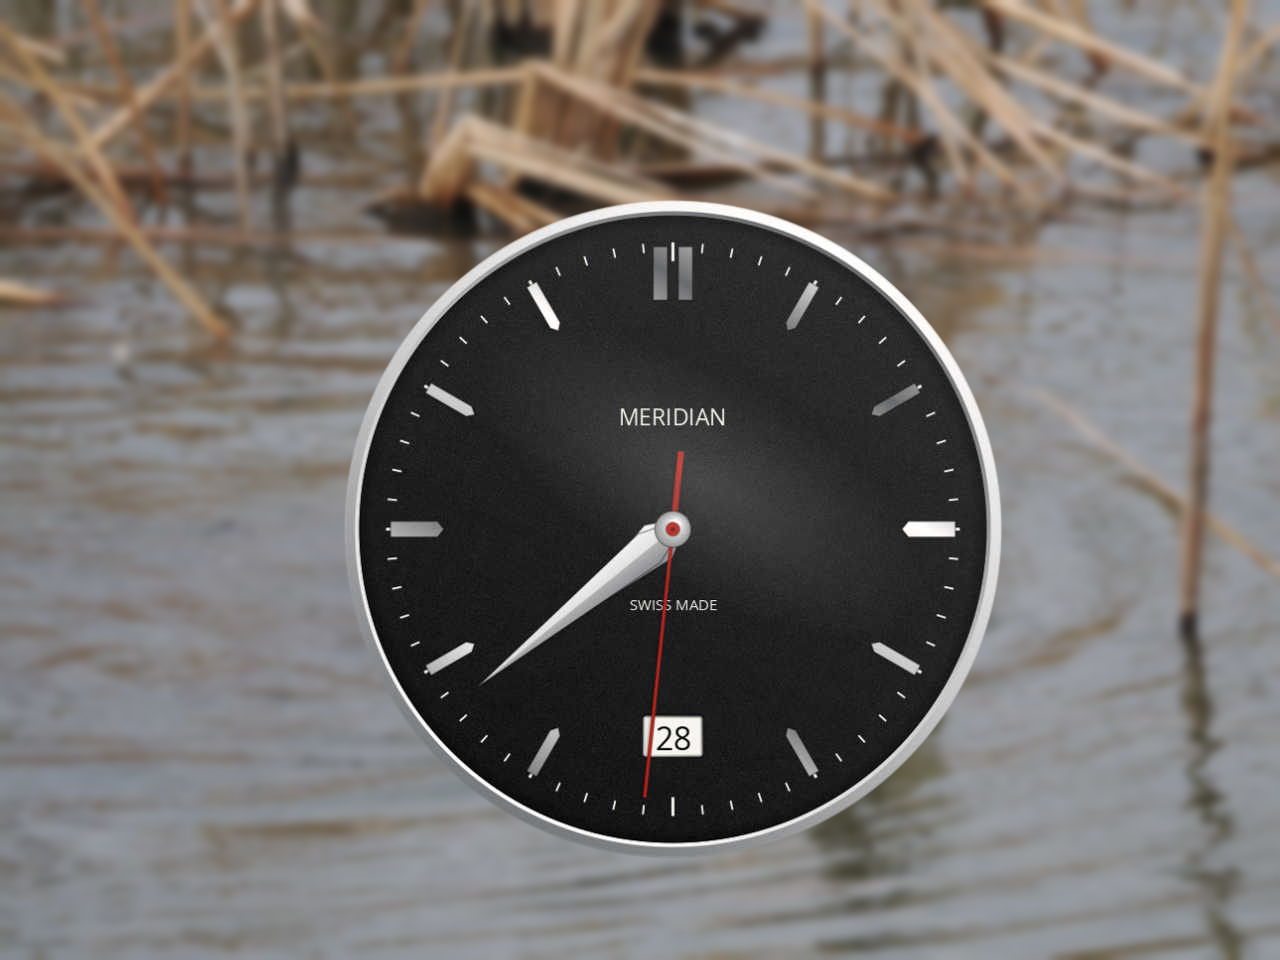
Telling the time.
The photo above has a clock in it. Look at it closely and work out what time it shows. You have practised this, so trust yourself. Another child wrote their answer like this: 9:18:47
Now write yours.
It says 7:38:31
